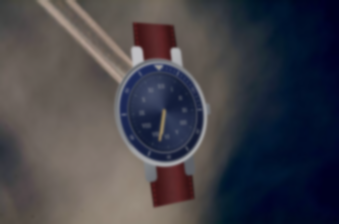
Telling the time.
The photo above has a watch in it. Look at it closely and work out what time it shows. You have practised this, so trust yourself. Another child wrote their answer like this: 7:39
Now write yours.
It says 6:33
